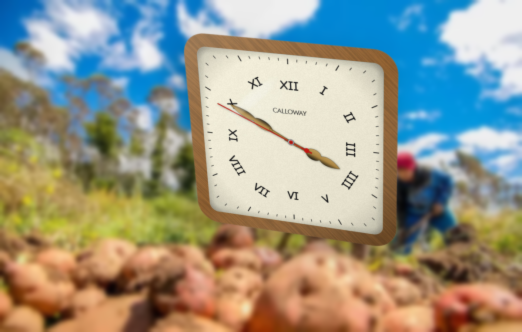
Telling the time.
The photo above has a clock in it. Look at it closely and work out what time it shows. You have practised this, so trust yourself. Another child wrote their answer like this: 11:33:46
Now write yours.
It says 3:49:49
